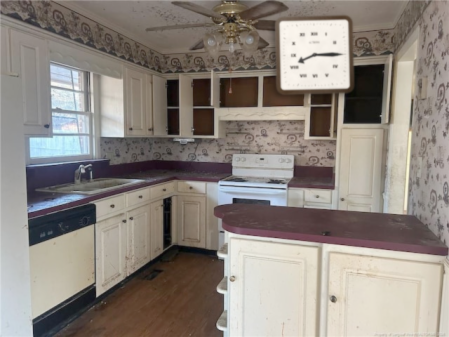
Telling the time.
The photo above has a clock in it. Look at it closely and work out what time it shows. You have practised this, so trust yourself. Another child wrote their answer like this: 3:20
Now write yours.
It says 8:15
